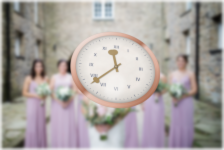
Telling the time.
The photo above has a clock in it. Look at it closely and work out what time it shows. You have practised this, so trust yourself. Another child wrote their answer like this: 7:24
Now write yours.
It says 11:38
